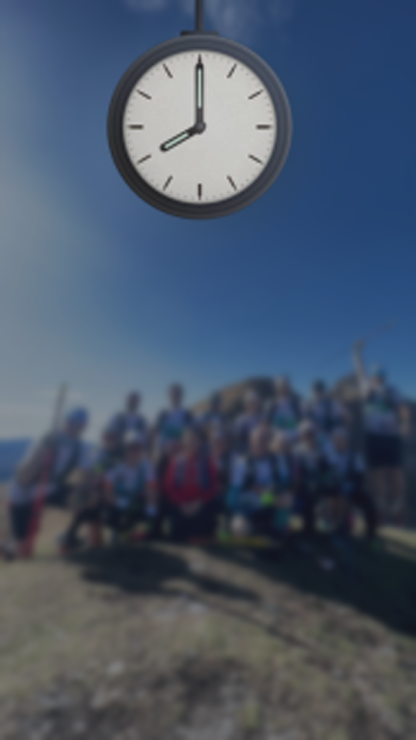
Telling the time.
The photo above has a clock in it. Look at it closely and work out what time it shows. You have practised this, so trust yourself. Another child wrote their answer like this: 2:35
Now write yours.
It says 8:00
